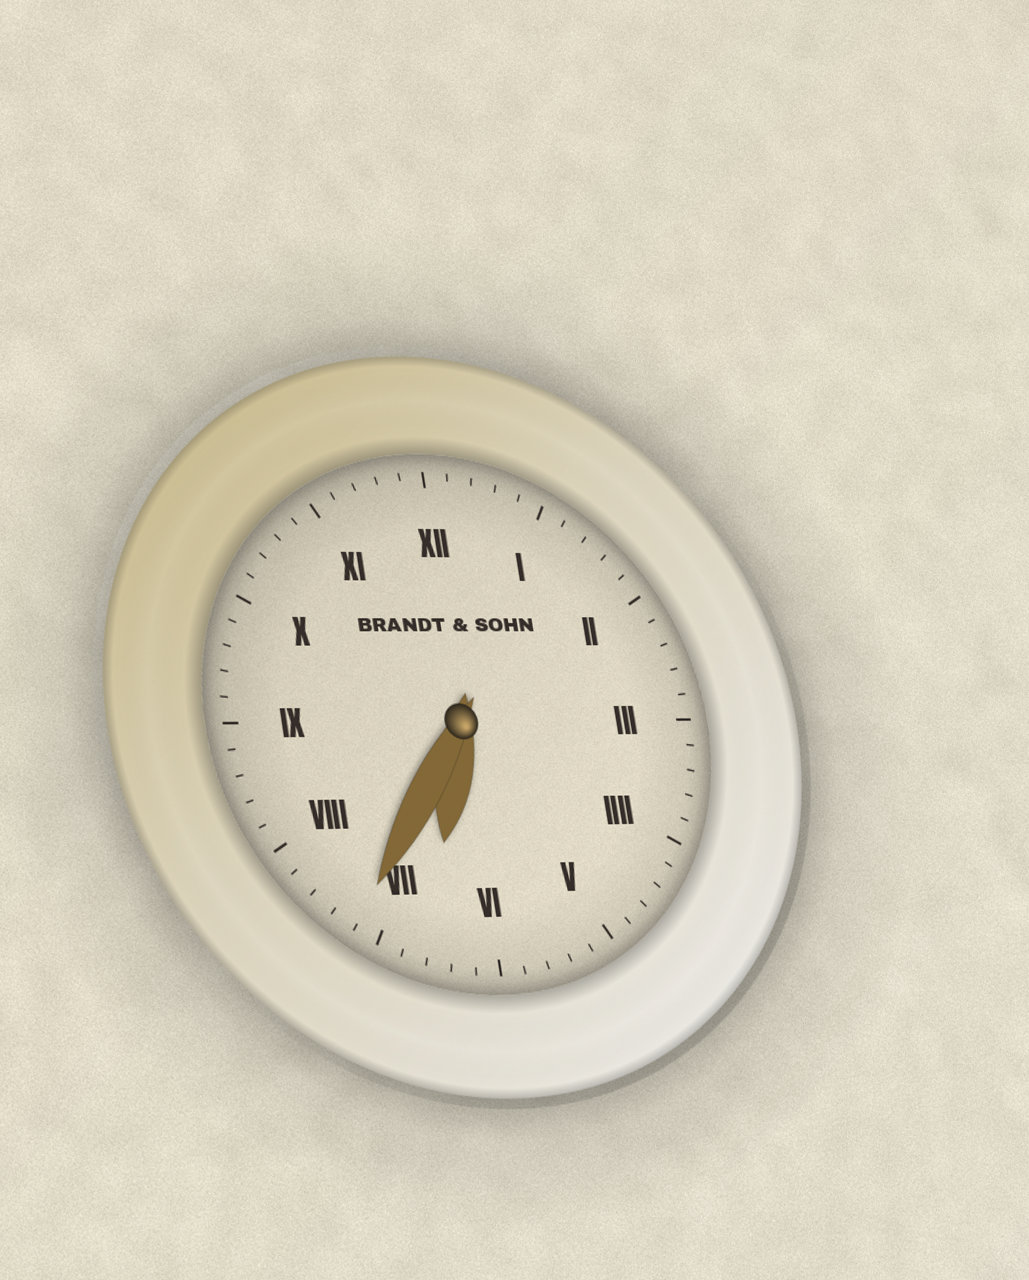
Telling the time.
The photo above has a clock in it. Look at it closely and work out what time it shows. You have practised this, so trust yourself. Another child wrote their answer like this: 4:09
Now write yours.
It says 6:36
